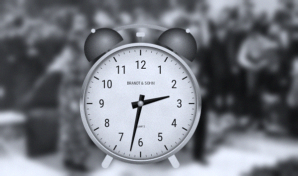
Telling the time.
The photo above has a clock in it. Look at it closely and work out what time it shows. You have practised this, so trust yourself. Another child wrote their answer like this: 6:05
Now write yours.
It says 2:32
